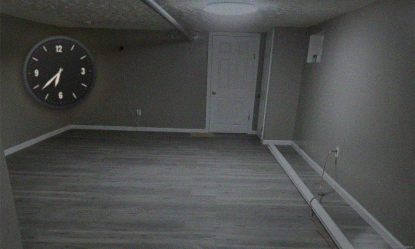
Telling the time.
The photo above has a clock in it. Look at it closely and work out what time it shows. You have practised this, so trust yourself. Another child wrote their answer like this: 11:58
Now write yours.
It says 6:38
